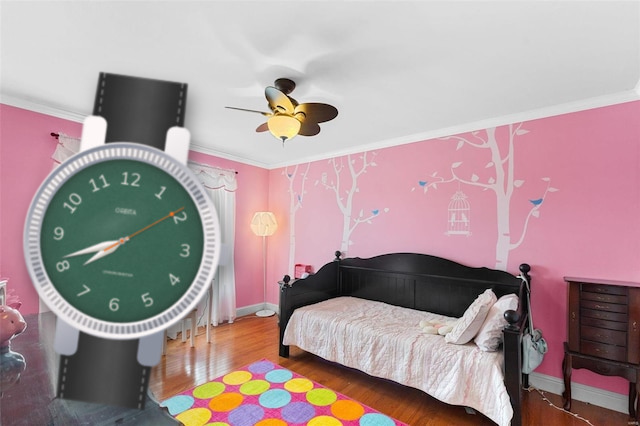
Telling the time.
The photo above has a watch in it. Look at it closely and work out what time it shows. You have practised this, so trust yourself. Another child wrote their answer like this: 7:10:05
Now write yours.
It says 7:41:09
